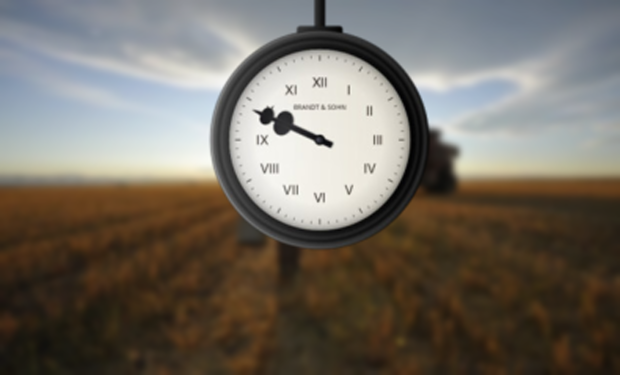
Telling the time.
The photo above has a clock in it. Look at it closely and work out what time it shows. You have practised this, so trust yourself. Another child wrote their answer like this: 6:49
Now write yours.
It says 9:49
